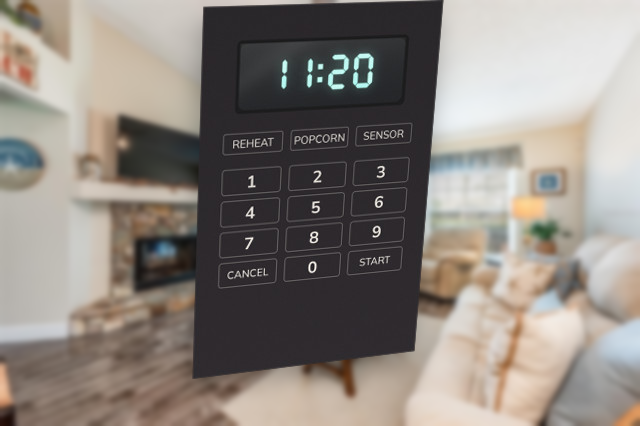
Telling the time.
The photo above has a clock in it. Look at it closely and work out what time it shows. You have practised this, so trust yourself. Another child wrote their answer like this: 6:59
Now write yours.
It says 11:20
